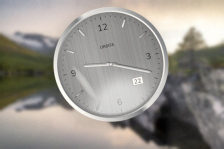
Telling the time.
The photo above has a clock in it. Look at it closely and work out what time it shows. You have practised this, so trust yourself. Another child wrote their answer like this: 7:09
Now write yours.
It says 9:19
